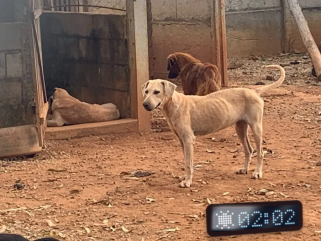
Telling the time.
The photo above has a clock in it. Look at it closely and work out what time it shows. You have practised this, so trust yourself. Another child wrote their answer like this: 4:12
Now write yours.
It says 2:02
